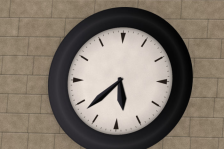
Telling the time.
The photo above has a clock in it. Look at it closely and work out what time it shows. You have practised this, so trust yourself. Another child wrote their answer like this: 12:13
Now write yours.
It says 5:38
